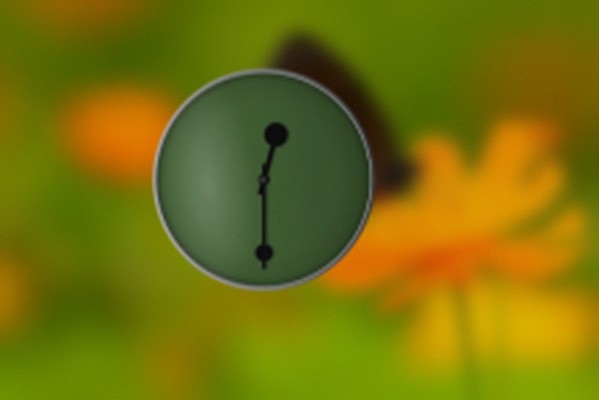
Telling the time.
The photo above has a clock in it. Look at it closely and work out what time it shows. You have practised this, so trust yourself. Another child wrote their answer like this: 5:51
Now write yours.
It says 12:30
